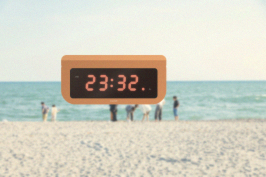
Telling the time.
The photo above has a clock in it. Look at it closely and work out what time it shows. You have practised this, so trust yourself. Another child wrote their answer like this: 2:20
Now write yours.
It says 23:32
